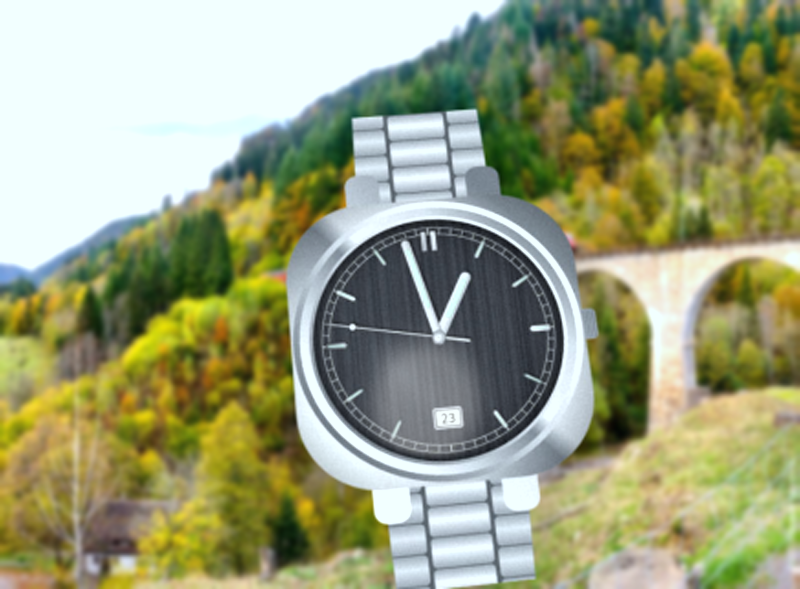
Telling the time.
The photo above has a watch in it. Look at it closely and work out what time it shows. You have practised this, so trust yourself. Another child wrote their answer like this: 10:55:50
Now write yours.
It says 12:57:47
